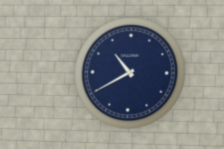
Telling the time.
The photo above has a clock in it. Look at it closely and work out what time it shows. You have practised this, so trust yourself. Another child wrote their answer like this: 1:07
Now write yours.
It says 10:40
